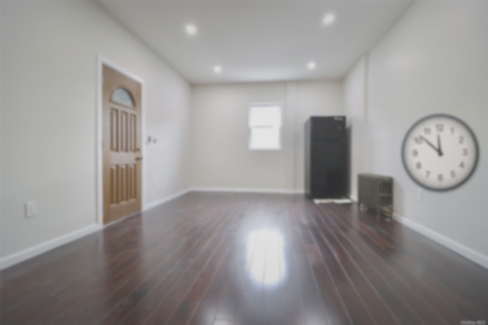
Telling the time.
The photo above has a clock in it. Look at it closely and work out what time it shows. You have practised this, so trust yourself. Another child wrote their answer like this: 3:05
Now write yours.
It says 11:52
